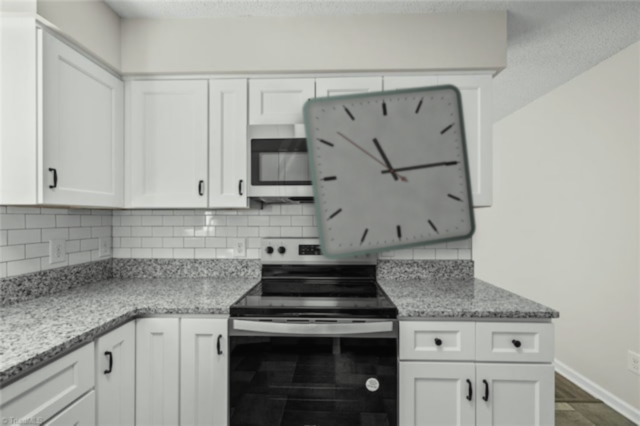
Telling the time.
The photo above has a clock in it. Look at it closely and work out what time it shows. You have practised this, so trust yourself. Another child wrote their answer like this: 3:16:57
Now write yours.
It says 11:14:52
